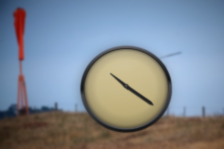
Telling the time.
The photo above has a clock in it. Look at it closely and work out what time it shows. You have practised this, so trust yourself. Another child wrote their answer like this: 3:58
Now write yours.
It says 10:21
